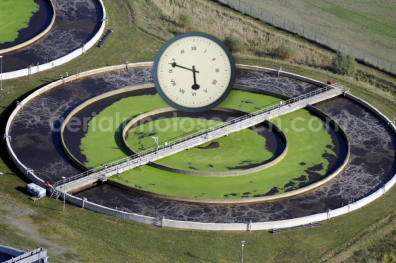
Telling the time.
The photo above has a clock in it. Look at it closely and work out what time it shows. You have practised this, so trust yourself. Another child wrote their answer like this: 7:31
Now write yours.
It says 5:48
